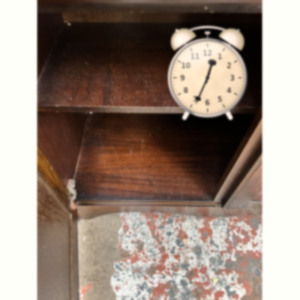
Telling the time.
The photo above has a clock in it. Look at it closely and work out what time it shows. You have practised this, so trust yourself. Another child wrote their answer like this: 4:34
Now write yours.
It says 12:34
